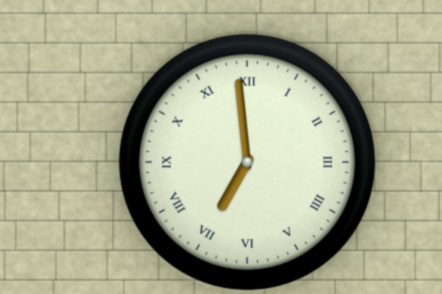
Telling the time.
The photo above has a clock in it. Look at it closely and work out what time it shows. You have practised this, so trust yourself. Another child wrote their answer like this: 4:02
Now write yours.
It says 6:59
